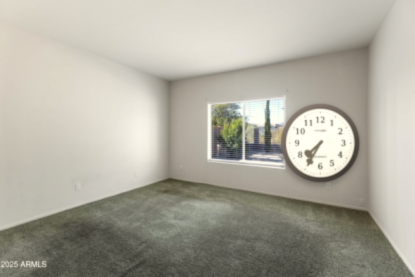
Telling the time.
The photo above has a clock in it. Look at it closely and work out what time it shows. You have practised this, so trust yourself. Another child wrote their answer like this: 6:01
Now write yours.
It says 7:35
